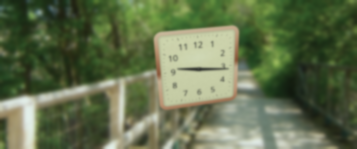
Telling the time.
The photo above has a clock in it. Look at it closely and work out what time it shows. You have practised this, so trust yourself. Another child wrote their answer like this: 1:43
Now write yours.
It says 9:16
